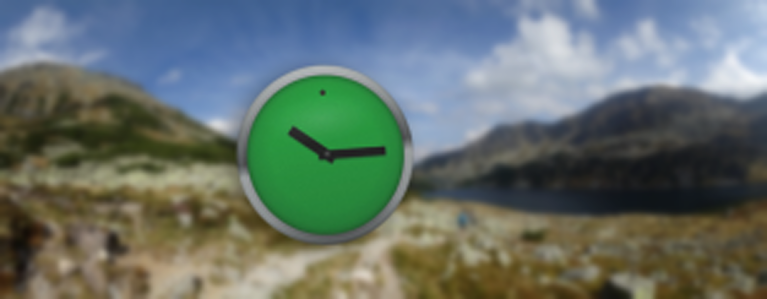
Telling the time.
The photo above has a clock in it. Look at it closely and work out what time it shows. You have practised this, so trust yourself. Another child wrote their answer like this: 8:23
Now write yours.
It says 10:15
